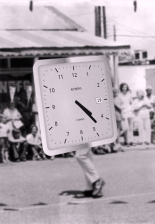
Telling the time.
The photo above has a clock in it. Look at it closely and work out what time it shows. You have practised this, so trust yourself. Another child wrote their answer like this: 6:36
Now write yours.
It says 4:23
